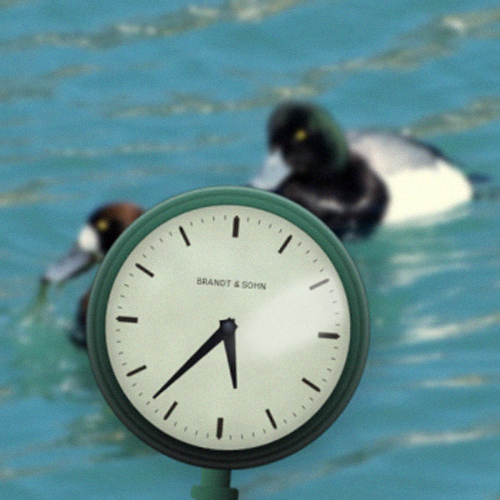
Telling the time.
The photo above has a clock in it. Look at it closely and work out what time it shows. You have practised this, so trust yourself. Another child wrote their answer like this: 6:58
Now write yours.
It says 5:37
